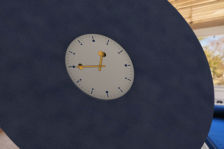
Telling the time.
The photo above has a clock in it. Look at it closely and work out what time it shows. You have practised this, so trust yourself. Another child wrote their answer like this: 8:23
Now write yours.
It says 12:45
